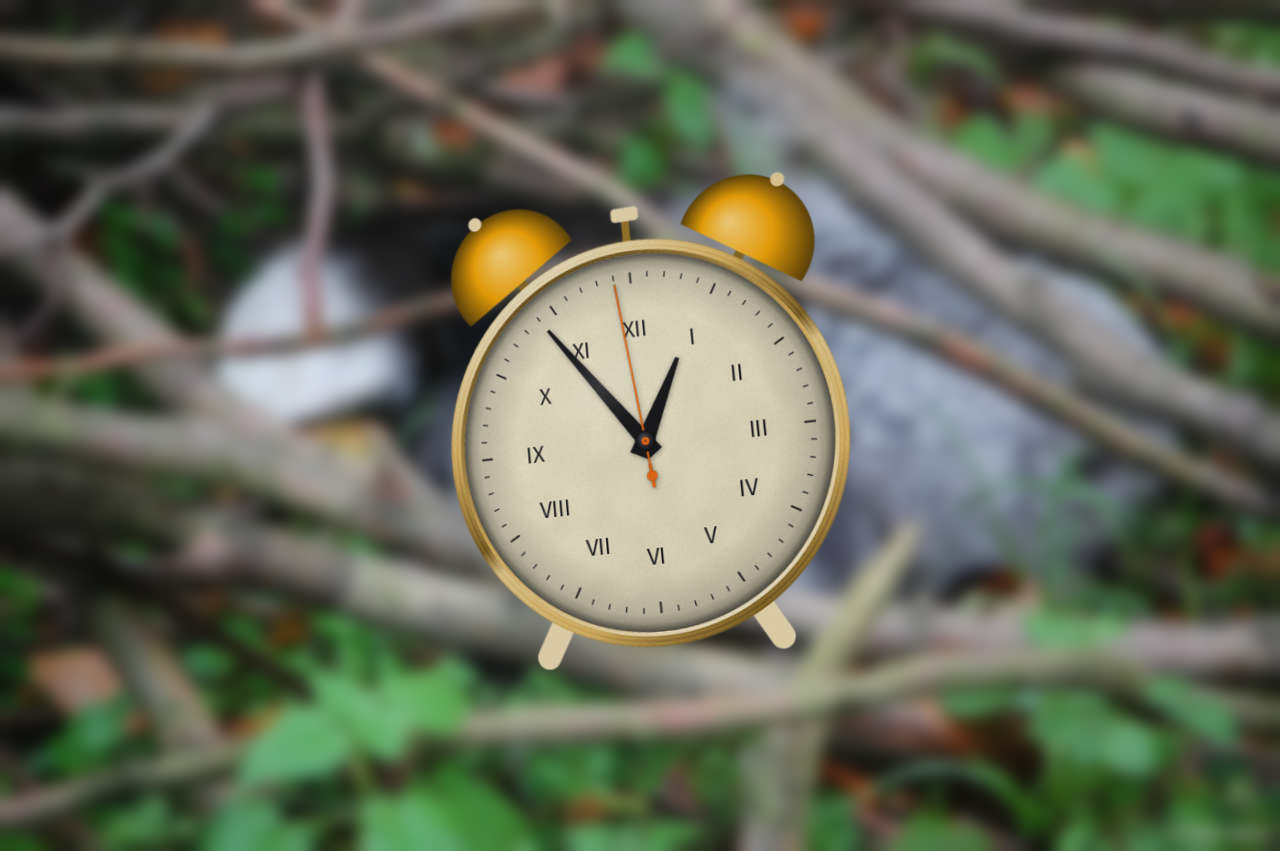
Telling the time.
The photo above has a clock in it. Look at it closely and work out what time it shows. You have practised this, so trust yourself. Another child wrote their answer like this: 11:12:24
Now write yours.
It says 12:53:59
